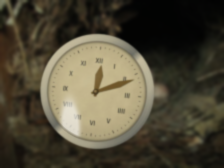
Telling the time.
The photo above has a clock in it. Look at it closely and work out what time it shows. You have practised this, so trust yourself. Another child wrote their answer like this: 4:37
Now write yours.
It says 12:11
